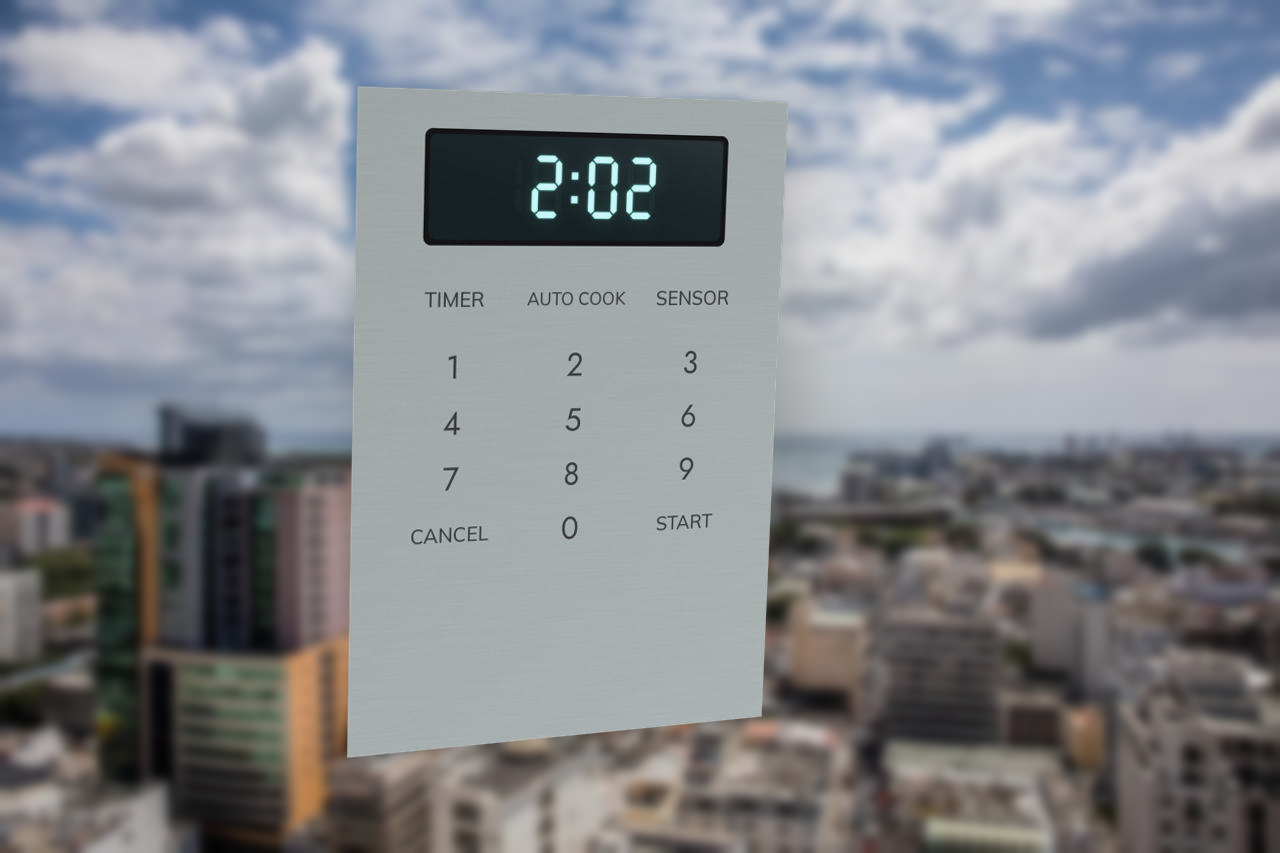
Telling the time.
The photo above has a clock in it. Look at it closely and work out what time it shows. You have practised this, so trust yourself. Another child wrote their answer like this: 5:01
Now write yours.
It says 2:02
